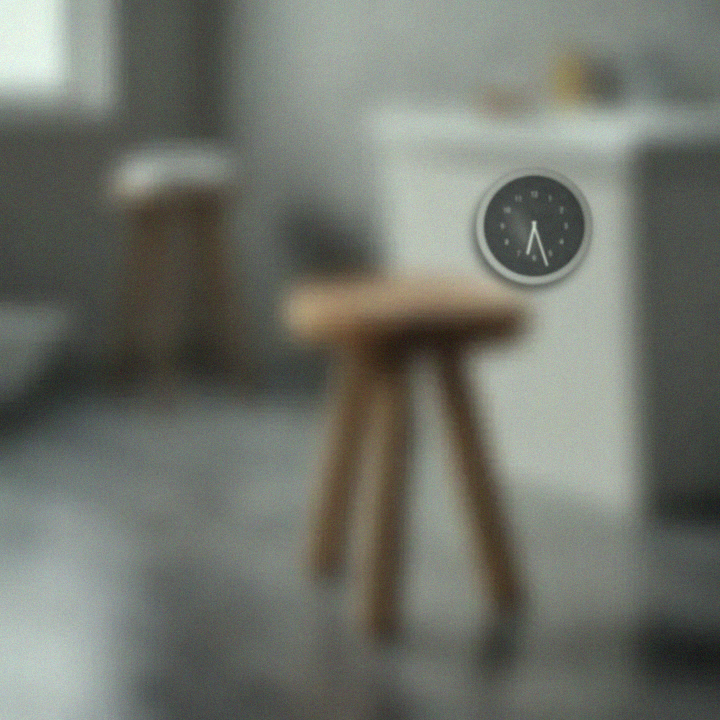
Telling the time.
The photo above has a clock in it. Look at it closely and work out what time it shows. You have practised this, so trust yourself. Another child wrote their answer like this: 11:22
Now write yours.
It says 6:27
